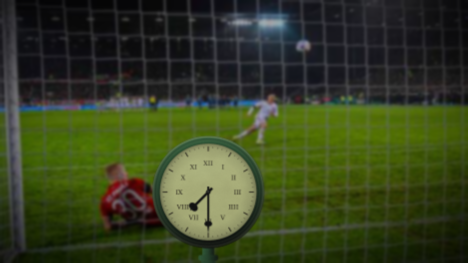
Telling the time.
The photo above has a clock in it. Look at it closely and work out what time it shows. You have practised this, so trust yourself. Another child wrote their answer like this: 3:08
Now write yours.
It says 7:30
